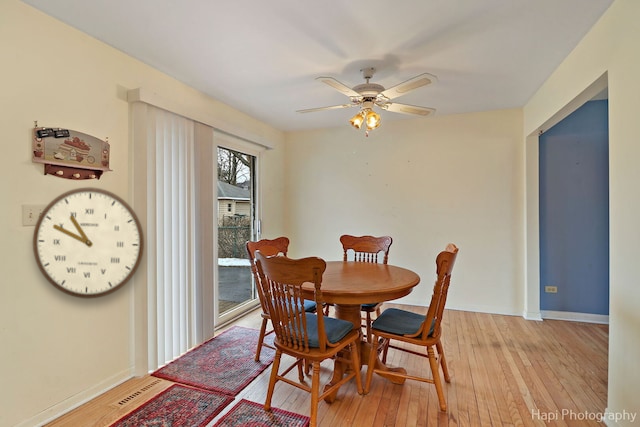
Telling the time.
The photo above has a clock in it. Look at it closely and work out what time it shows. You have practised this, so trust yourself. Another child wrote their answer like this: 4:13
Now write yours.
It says 10:49
